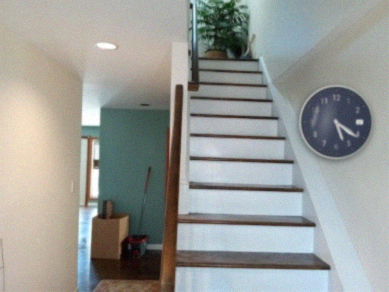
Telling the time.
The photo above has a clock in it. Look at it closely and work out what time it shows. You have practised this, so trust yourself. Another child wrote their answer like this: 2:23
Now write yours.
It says 5:21
